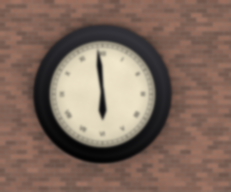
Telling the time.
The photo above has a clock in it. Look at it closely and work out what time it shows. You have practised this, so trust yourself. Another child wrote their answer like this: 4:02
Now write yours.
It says 5:59
